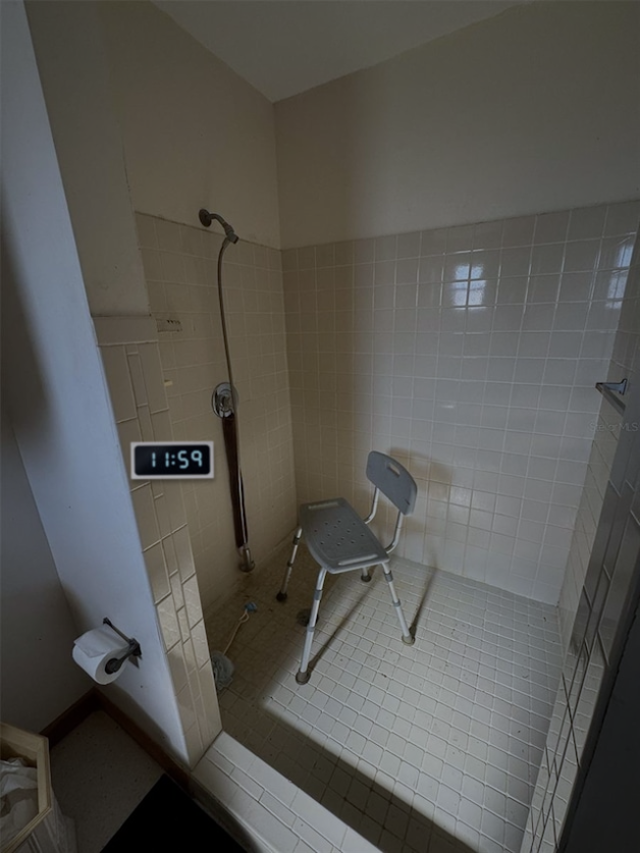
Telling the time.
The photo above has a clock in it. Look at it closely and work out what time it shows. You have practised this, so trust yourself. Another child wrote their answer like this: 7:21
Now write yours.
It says 11:59
